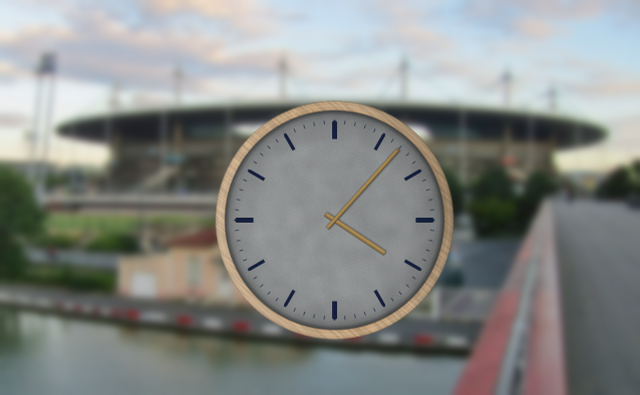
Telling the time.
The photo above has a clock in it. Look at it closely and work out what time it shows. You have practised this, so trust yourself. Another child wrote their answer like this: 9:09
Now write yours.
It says 4:07
